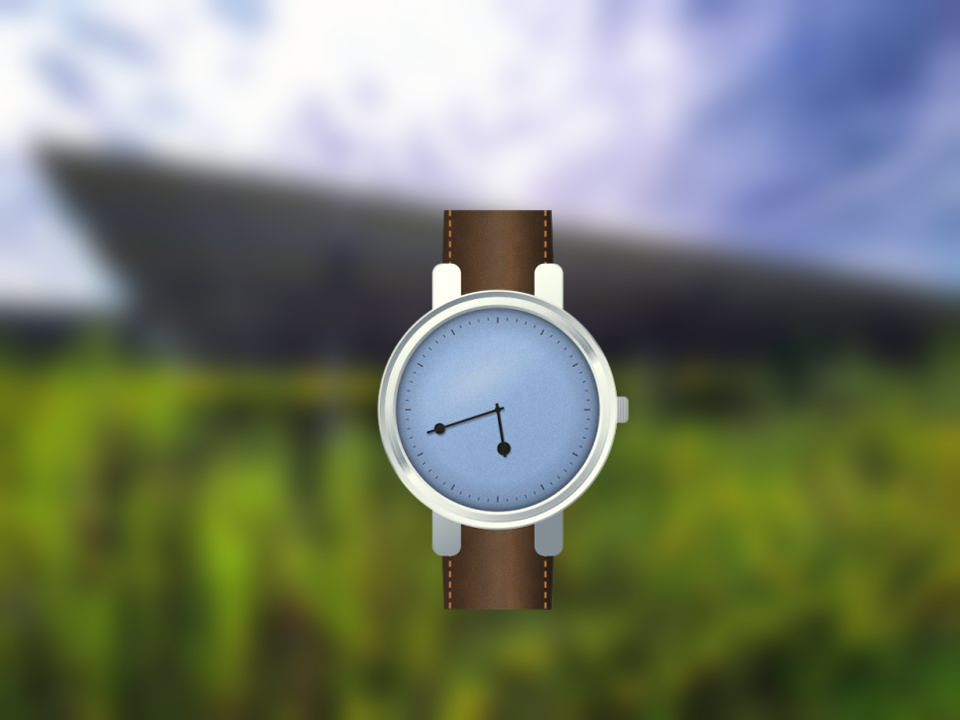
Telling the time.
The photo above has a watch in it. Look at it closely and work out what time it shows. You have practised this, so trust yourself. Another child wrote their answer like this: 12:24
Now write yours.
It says 5:42
